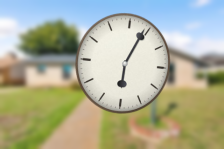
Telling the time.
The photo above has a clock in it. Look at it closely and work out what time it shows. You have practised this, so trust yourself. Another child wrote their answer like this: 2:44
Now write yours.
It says 6:04
